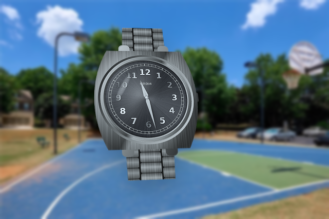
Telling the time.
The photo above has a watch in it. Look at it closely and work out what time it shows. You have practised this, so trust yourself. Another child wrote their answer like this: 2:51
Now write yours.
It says 11:28
